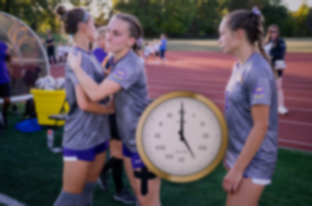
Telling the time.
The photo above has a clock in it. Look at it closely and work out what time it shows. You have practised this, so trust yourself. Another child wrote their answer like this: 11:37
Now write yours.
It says 5:00
